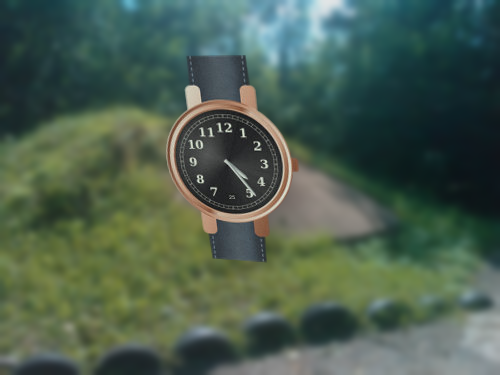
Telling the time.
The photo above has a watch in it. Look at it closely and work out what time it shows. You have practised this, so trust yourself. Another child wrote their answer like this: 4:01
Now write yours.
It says 4:24
